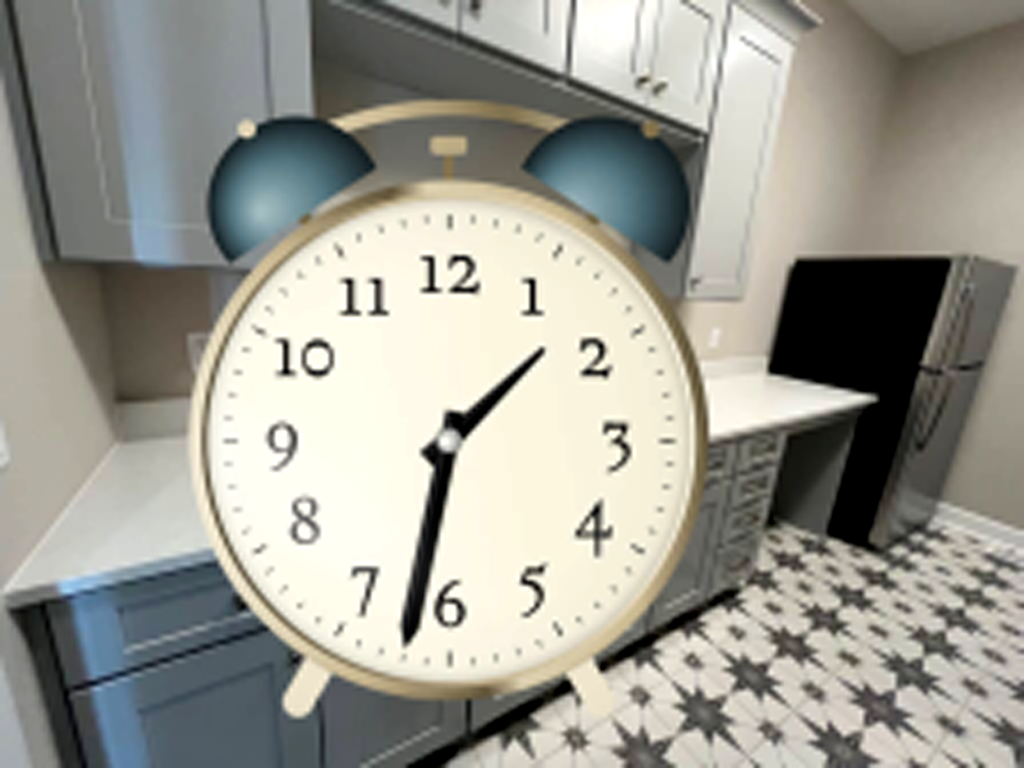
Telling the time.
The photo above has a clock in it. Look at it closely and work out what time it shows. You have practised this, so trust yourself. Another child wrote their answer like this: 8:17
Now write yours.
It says 1:32
